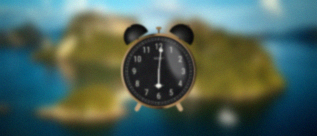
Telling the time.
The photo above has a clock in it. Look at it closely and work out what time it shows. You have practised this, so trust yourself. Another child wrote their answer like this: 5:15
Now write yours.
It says 6:01
